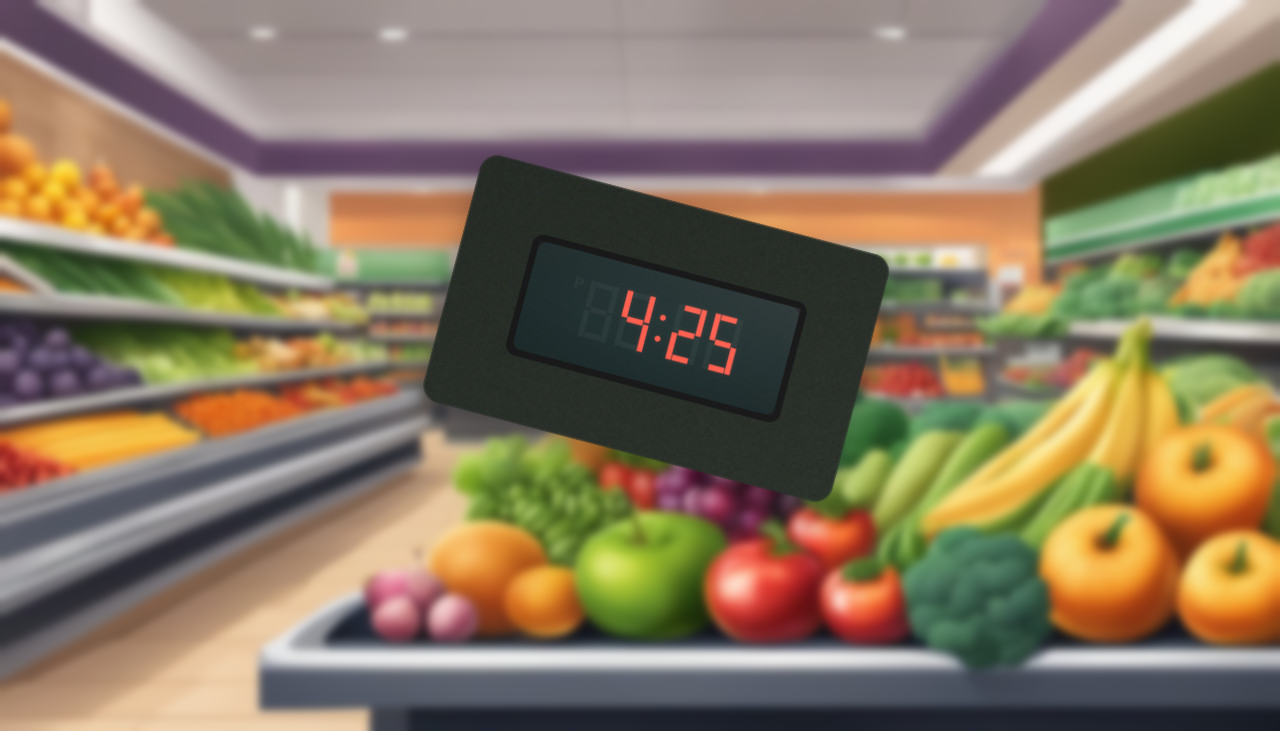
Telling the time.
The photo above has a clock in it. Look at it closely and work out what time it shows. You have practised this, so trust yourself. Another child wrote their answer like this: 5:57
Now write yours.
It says 4:25
